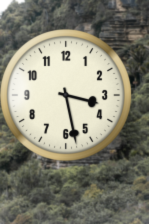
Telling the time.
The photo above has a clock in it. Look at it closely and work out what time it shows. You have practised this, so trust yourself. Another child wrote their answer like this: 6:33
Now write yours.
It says 3:28
